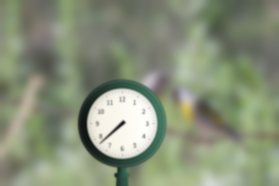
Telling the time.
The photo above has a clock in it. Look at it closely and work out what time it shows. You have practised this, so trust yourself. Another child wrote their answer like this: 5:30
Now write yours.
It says 7:38
